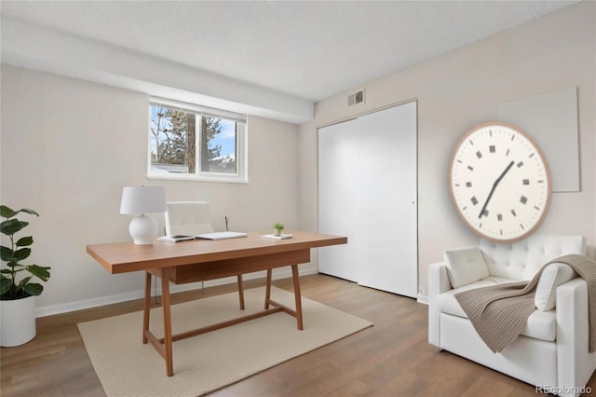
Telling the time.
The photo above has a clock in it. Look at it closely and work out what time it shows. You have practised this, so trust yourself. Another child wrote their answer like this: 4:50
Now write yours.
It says 1:36
